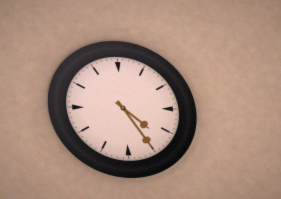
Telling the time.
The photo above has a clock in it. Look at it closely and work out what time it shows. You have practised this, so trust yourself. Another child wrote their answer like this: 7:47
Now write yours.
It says 4:25
